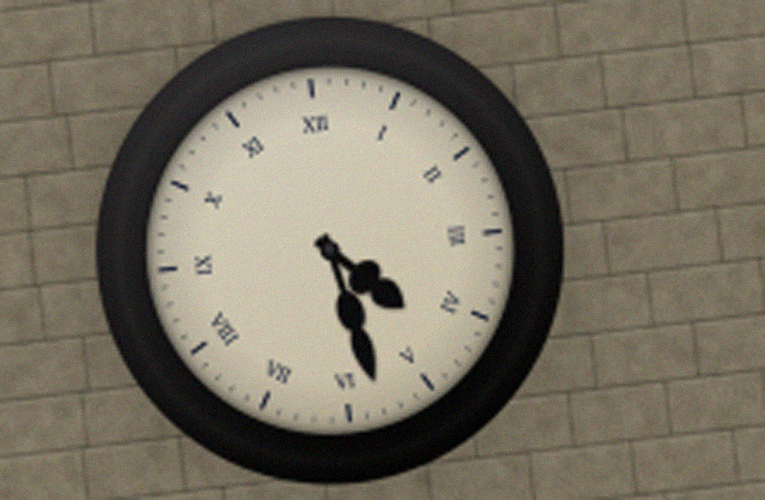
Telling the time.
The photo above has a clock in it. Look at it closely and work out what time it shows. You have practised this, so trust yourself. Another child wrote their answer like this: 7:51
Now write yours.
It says 4:28
